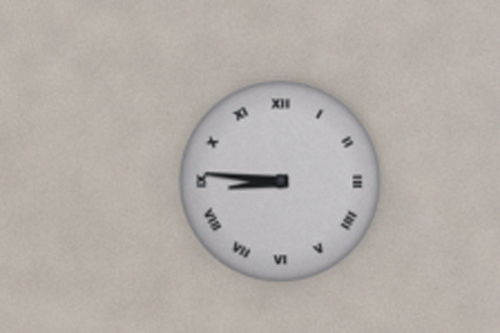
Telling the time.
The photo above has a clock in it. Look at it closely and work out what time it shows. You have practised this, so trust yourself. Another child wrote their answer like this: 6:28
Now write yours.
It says 8:46
